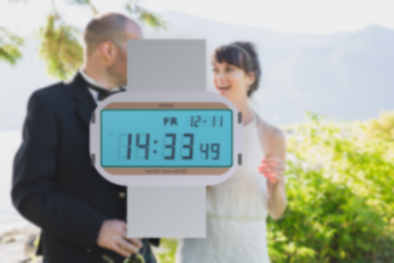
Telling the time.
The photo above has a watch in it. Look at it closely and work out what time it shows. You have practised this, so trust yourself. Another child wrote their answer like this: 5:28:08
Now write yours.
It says 14:33:49
